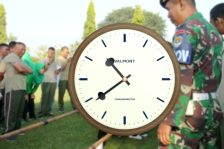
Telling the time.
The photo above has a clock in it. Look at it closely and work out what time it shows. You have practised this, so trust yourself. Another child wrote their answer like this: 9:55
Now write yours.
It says 10:39
